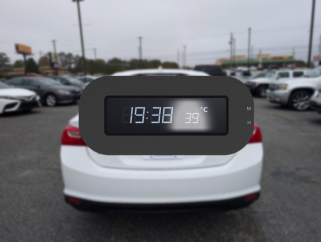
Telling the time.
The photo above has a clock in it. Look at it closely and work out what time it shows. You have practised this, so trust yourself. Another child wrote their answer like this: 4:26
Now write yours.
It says 19:38
